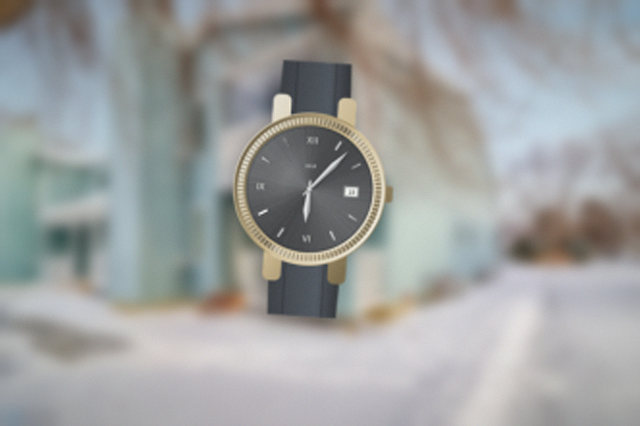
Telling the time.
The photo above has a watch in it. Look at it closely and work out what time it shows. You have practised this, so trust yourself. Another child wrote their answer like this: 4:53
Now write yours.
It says 6:07
